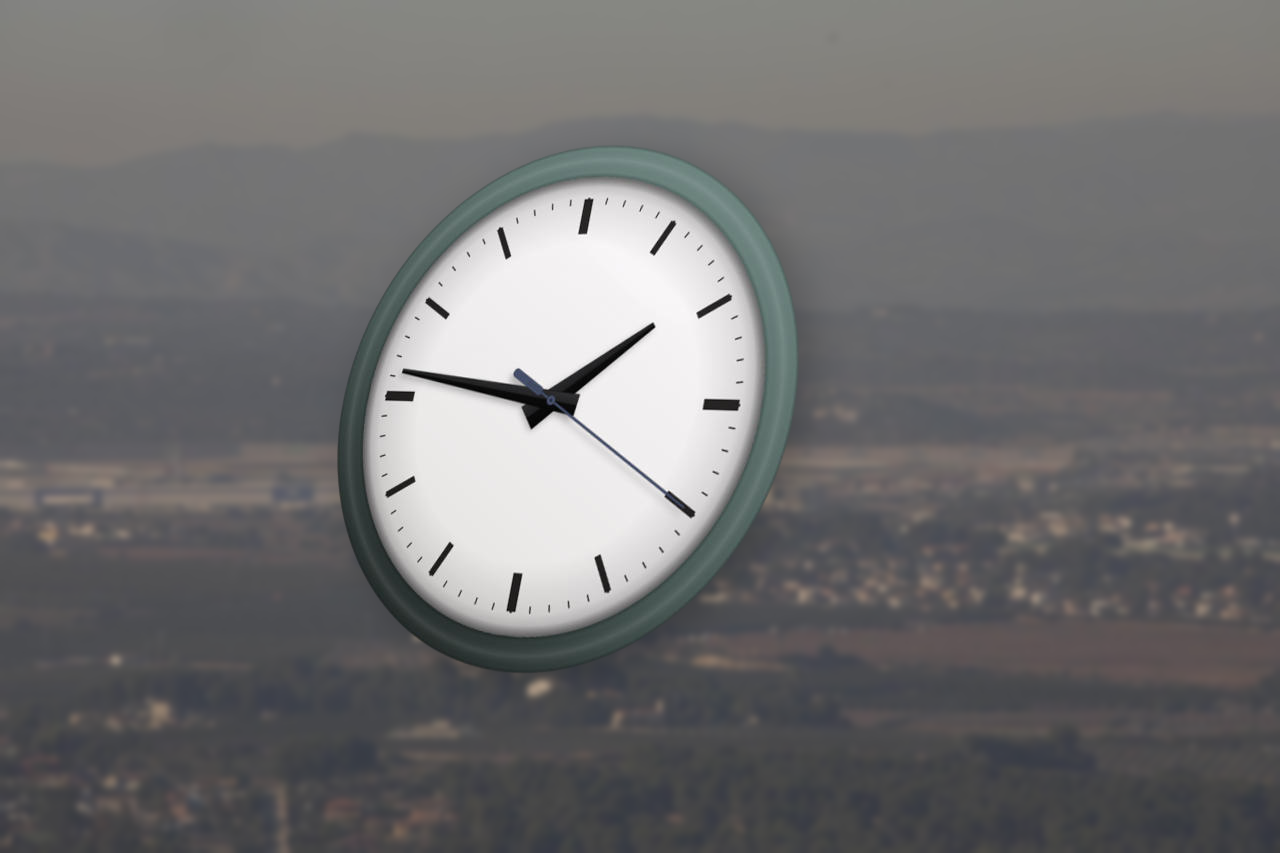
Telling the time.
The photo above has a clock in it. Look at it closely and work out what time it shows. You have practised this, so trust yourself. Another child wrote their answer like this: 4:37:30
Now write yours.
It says 1:46:20
